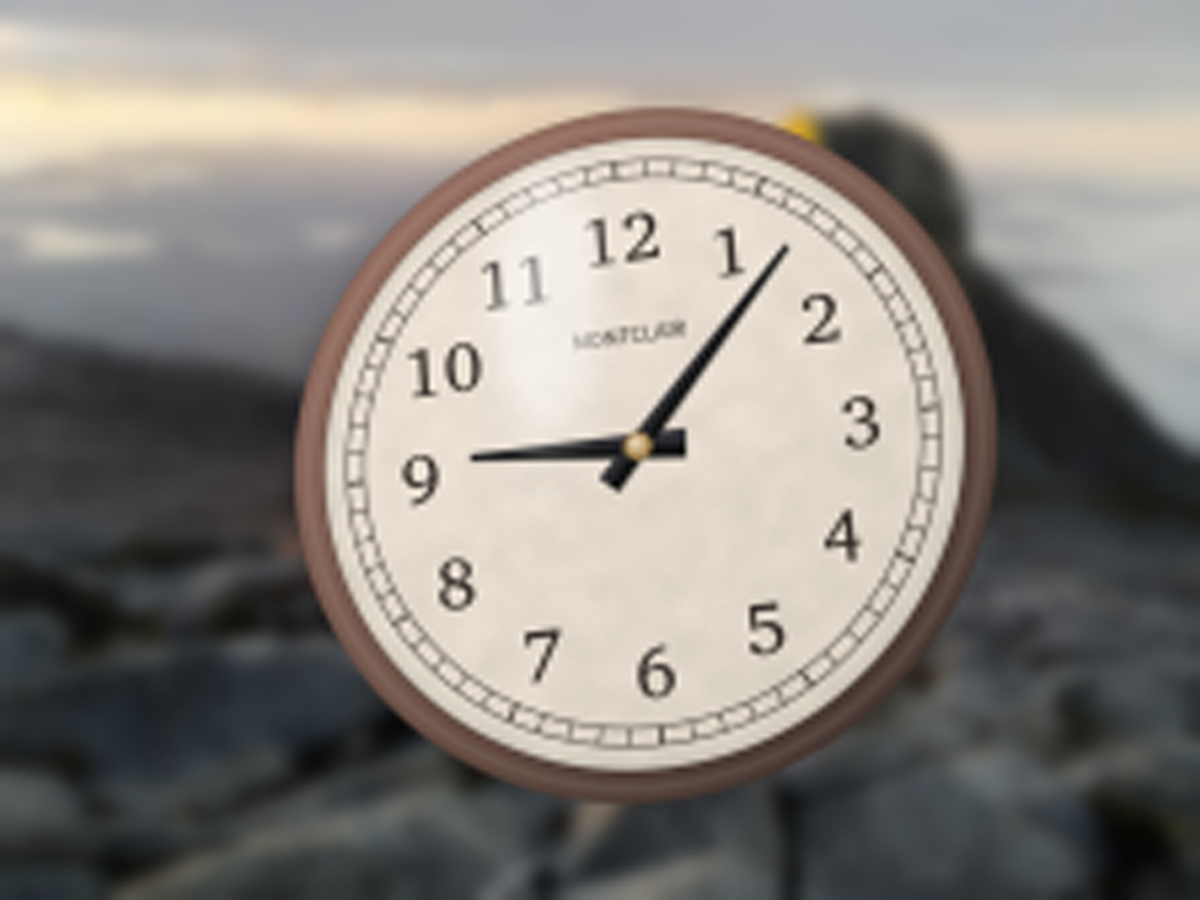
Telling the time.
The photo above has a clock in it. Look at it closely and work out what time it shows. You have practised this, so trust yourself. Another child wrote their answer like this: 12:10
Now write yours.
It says 9:07
